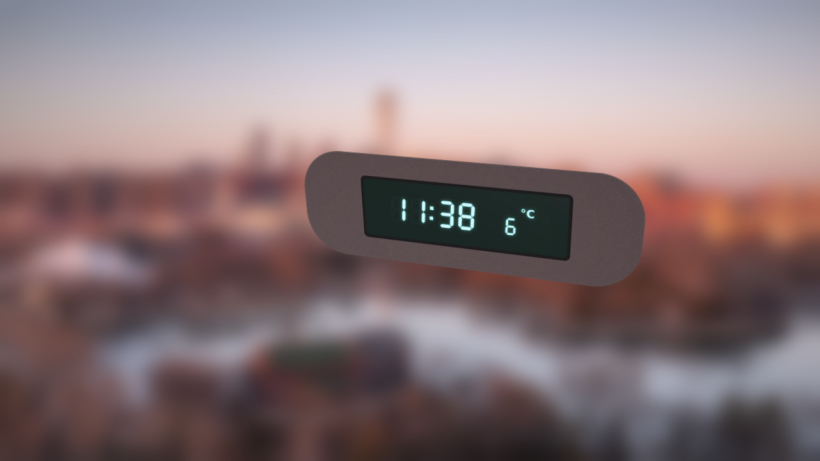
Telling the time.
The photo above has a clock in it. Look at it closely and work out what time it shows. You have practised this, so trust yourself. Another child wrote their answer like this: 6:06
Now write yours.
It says 11:38
